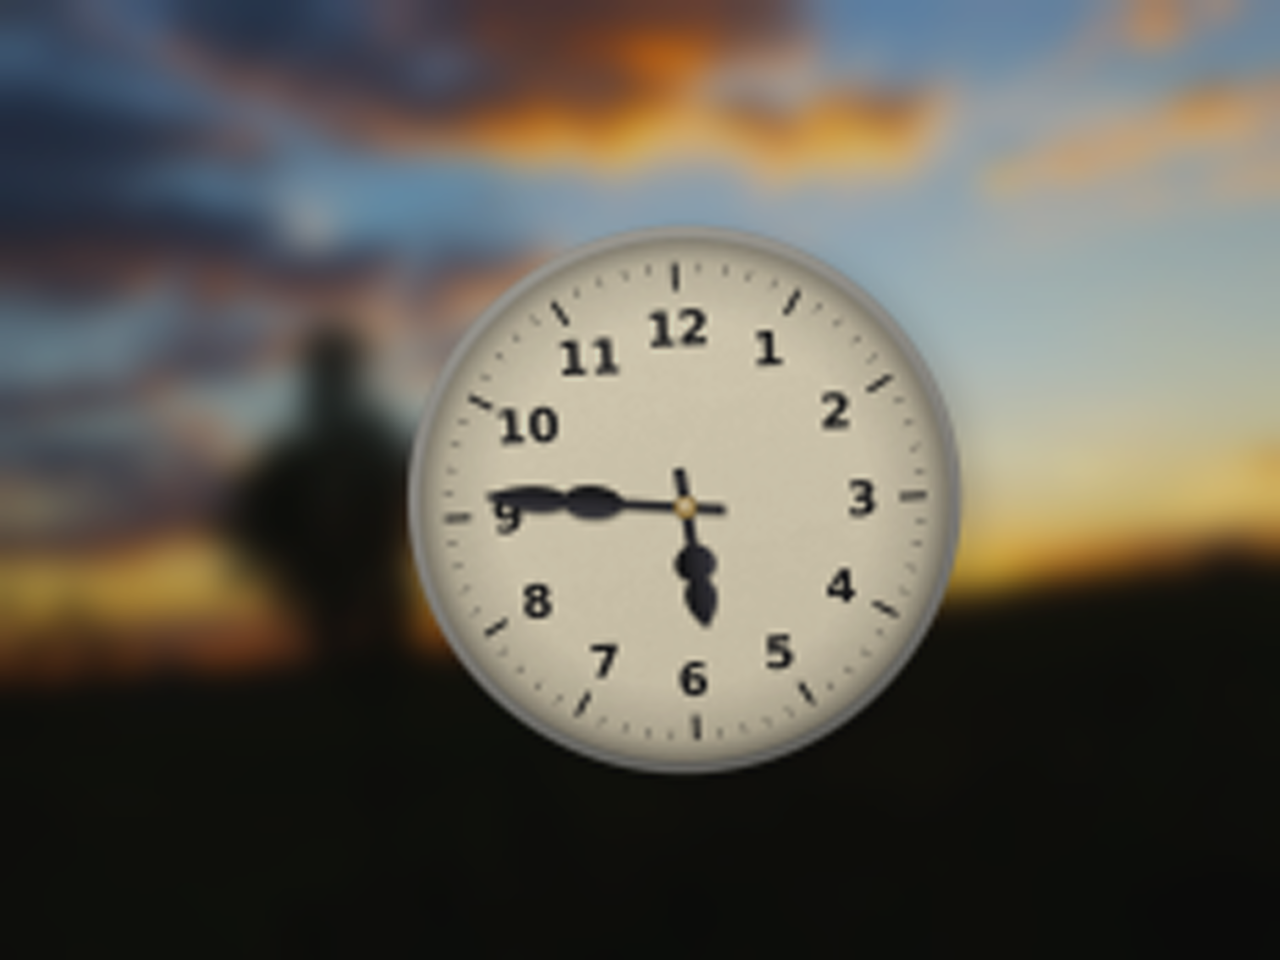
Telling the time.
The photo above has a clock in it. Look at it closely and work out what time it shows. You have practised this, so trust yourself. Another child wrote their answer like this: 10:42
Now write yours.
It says 5:46
